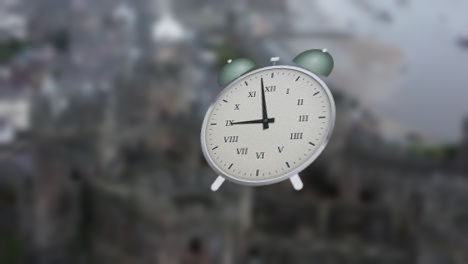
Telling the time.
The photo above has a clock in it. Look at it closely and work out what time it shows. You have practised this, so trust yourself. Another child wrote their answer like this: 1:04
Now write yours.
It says 8:58
